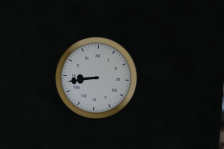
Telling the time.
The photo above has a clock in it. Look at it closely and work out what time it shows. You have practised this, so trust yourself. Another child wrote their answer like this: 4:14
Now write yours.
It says 8:43
